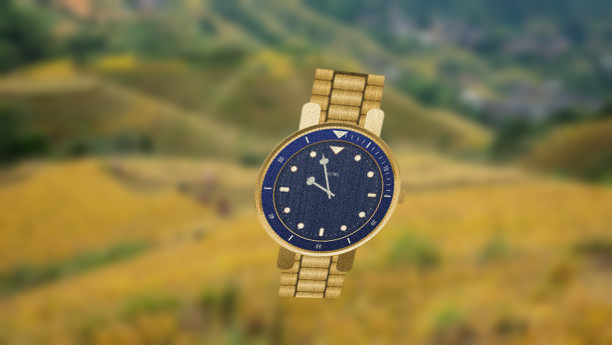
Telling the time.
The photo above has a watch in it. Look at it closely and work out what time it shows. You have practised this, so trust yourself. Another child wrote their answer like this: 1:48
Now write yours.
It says 9:57
